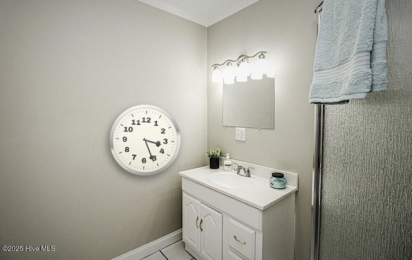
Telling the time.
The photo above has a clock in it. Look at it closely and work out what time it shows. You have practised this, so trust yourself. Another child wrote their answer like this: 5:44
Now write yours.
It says 3:26
